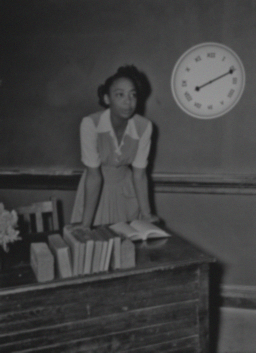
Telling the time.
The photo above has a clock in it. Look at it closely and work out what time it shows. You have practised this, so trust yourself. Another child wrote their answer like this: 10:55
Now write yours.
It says 8:11
